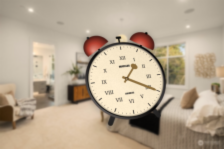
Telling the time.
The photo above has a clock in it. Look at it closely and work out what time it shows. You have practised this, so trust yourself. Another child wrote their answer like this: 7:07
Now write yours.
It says 1:20
